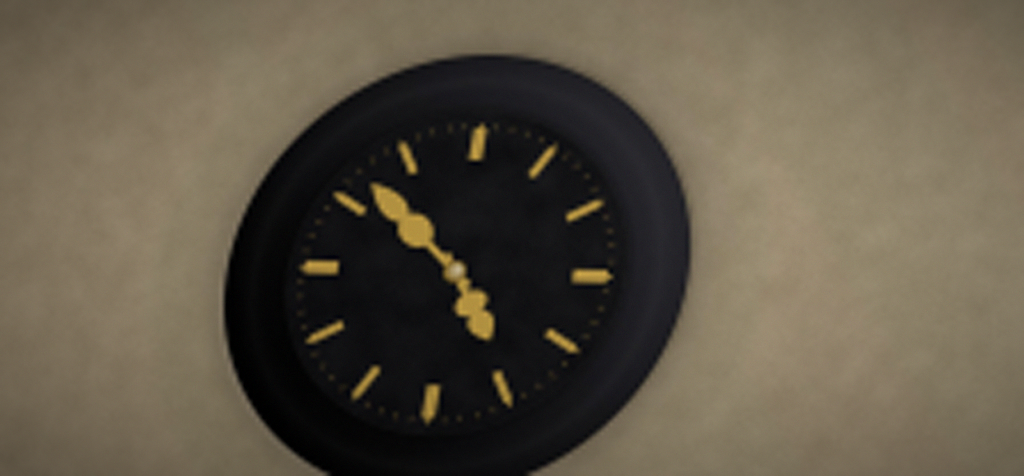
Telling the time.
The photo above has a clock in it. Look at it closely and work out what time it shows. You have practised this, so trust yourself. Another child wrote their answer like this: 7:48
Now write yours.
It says 4:52
